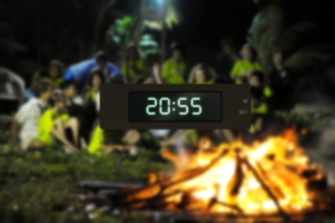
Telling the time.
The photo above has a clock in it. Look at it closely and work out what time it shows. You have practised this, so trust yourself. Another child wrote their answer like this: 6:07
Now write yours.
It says 20:55
